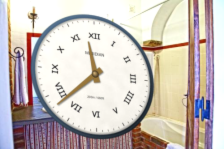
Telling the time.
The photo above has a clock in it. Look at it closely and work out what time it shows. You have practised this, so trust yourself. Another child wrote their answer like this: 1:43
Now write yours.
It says 11:38
